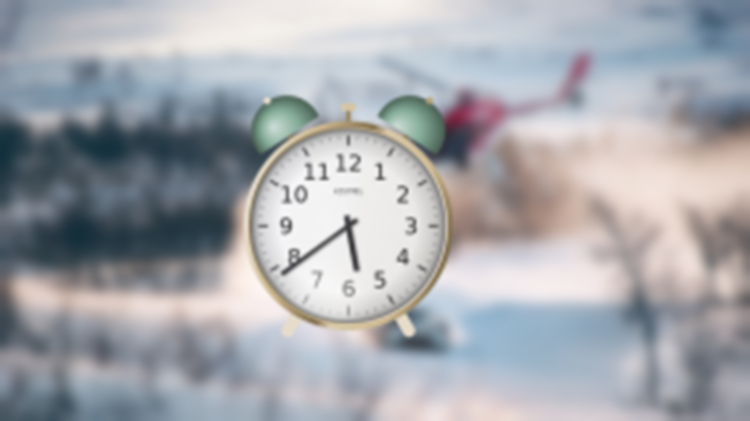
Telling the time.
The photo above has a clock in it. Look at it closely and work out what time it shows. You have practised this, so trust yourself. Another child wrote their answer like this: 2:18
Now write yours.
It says 5:39
